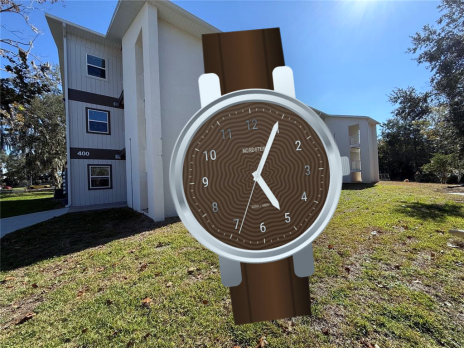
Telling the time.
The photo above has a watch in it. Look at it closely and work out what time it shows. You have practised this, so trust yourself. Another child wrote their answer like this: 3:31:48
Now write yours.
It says 5:04:34
